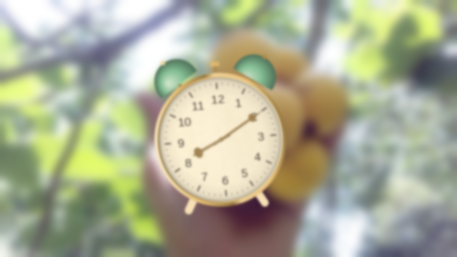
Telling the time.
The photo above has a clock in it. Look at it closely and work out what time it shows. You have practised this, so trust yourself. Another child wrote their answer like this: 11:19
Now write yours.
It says 8:10
